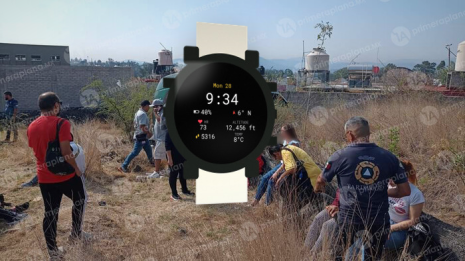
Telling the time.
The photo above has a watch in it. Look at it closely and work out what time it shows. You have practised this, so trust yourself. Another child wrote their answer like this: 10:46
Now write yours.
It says 9:34
